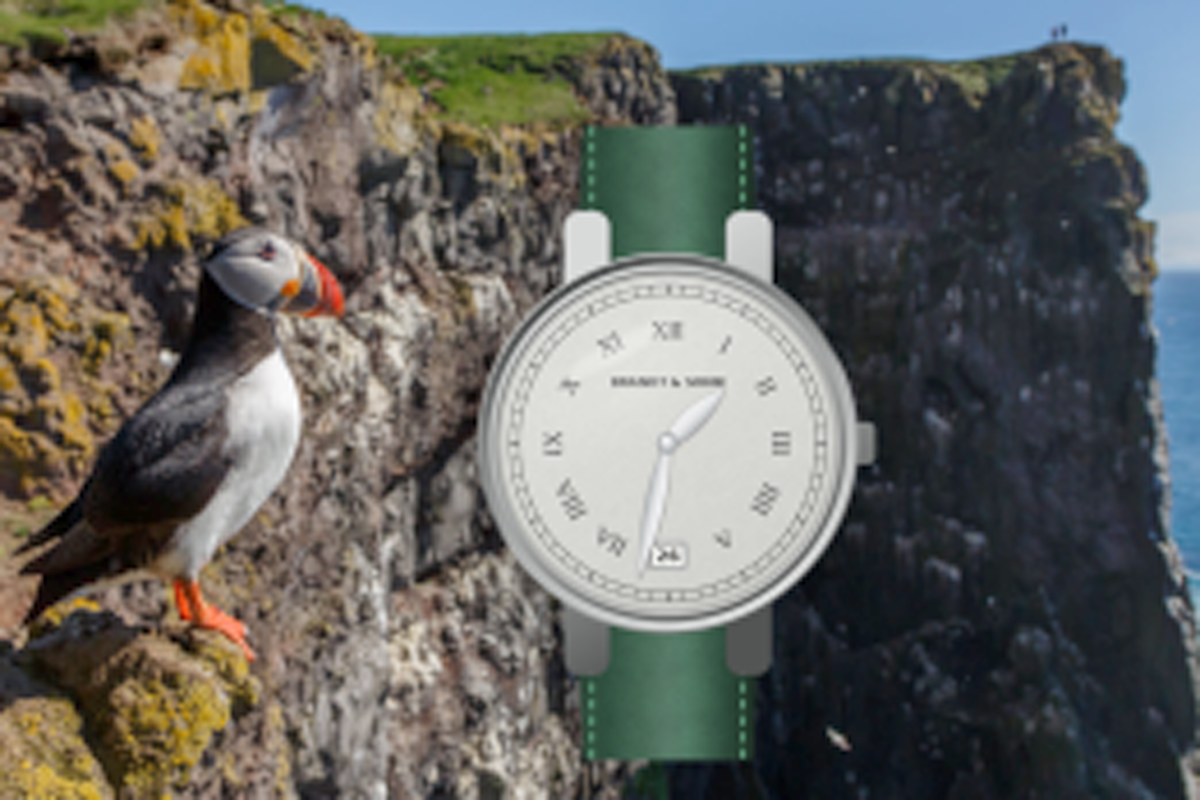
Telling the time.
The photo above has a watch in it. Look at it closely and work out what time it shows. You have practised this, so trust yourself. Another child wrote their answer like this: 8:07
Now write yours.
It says 1:32
